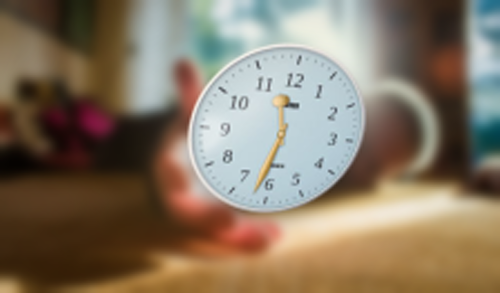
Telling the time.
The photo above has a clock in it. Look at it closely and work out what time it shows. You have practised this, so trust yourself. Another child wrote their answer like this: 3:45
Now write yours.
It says 11:32
